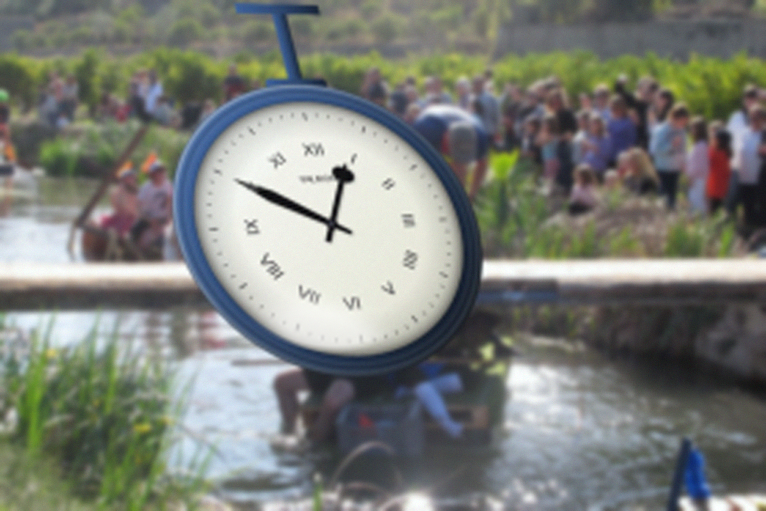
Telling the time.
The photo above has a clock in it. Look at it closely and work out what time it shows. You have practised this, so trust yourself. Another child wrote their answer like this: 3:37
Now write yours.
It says 12:50
